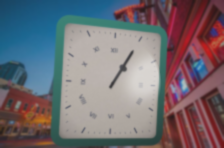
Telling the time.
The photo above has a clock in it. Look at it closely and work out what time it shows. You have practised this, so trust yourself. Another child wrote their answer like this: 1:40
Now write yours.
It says 1:05
